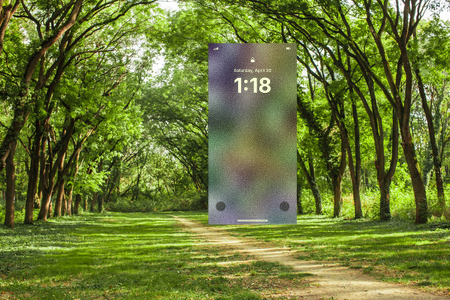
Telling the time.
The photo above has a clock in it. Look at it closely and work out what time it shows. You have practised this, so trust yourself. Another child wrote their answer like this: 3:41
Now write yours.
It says 1:18
